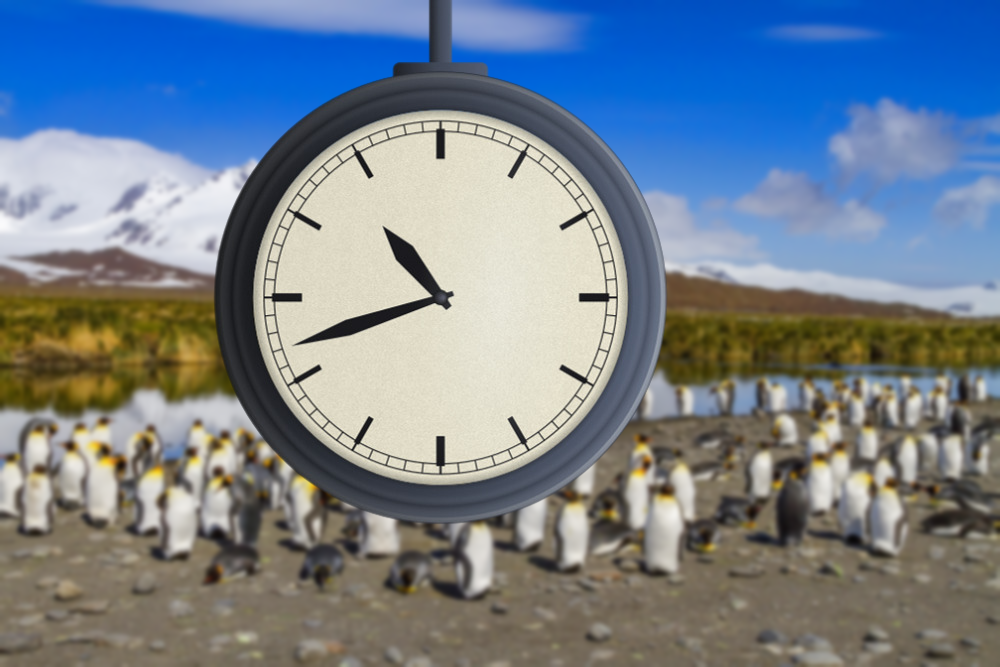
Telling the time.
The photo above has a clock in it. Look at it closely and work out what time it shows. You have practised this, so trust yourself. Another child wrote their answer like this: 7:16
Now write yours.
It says 10:42
